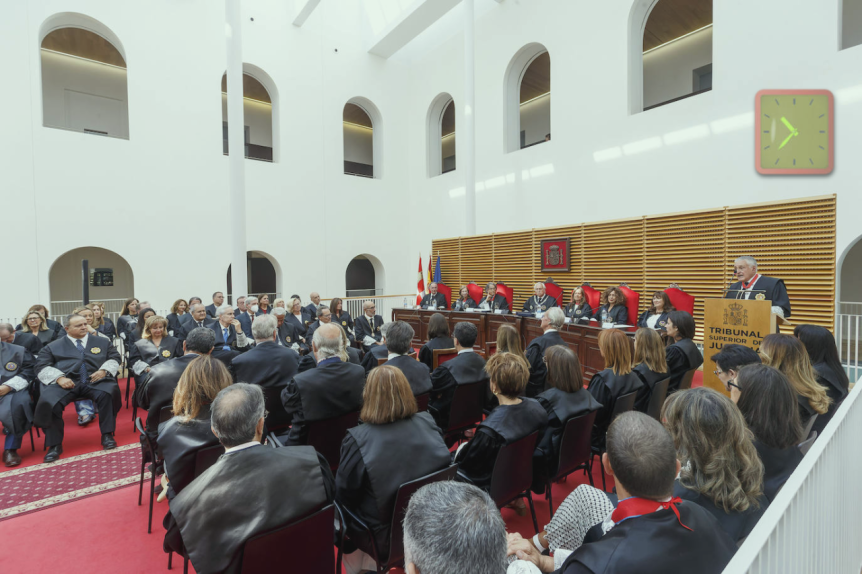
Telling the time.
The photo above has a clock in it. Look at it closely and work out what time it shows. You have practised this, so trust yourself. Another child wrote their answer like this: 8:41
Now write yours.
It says 10:37
